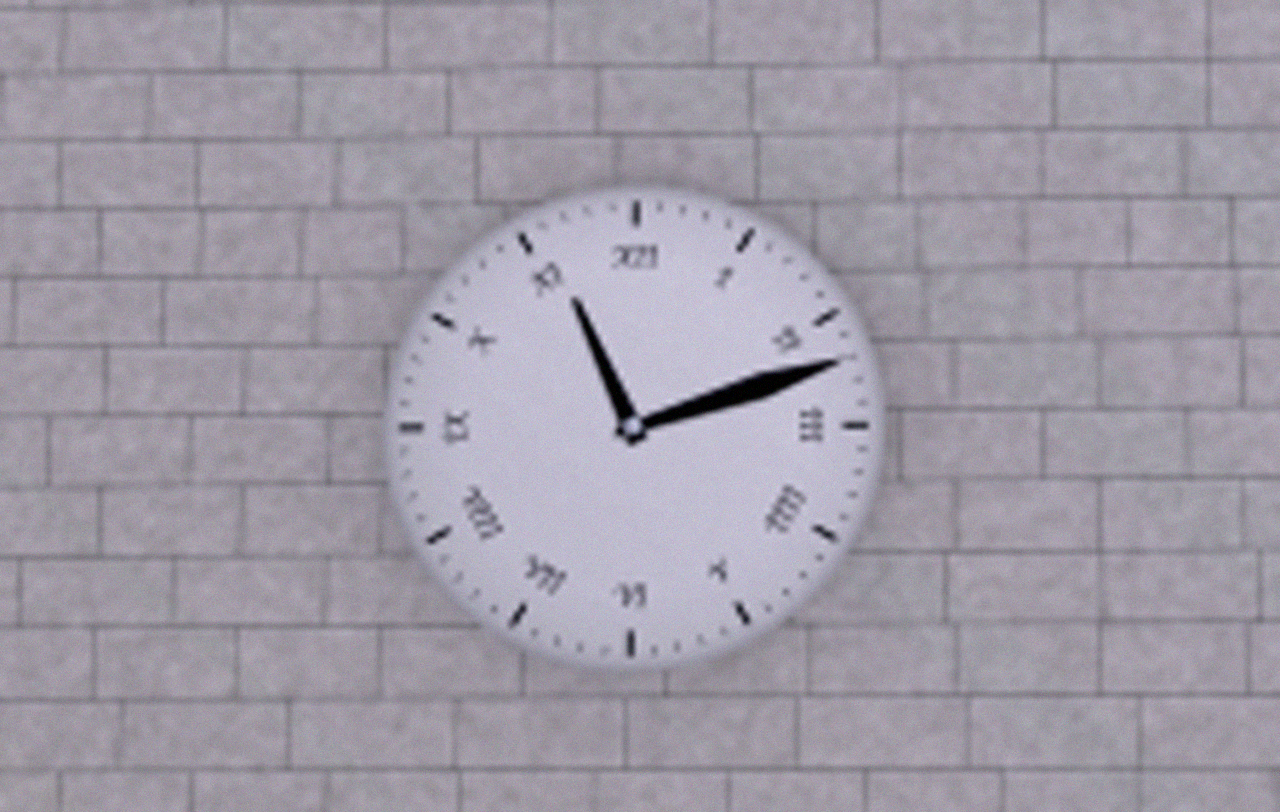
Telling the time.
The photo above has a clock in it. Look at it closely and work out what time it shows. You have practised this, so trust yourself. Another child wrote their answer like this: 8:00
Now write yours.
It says 11:12
